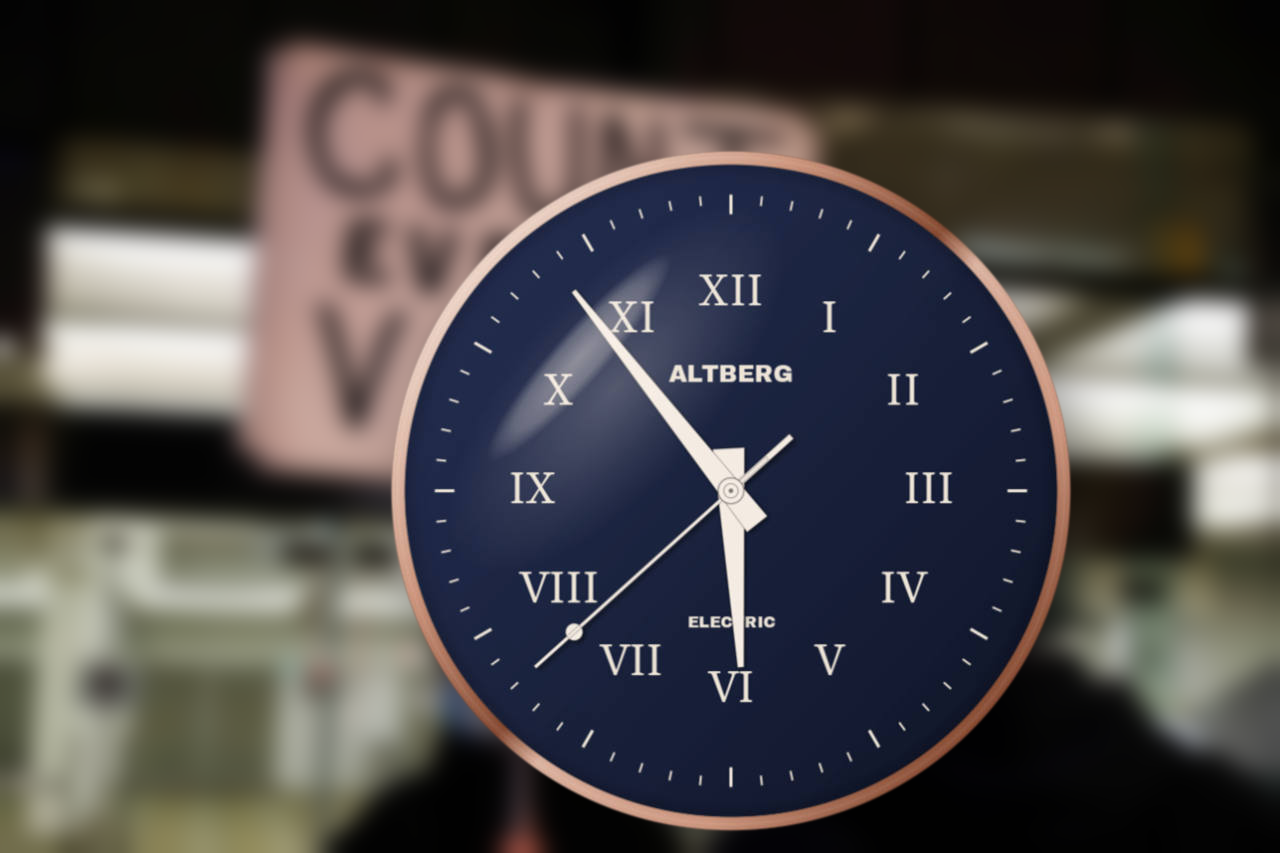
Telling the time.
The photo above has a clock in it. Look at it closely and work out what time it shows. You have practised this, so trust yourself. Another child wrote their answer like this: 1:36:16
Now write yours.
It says 5:53:38
